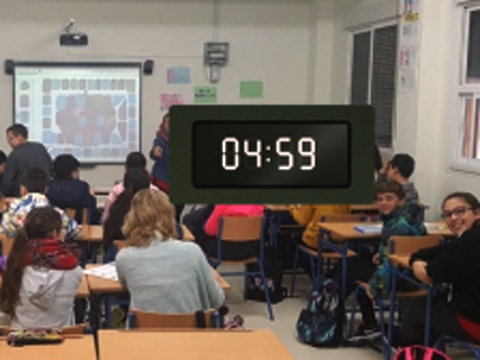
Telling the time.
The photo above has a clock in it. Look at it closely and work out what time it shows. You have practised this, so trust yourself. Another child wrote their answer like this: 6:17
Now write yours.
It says 4:59
